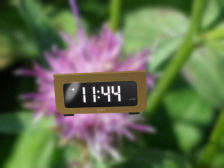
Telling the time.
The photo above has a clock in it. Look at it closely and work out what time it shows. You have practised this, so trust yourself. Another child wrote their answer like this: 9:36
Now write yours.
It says 11:44
